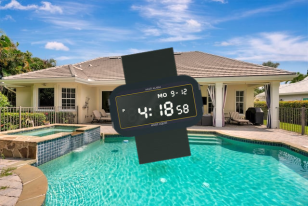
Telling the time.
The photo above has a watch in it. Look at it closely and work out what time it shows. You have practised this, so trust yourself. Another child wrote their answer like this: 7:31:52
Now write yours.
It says 4:18:58
